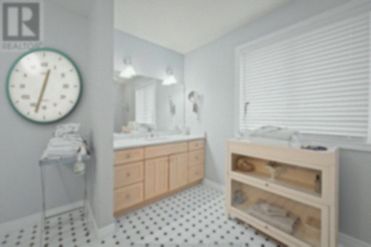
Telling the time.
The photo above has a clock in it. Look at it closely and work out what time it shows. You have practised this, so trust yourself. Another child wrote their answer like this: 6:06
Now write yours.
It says 12:33
